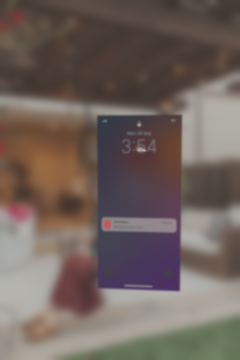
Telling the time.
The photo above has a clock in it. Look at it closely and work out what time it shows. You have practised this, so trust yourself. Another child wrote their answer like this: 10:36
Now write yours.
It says 3:54
